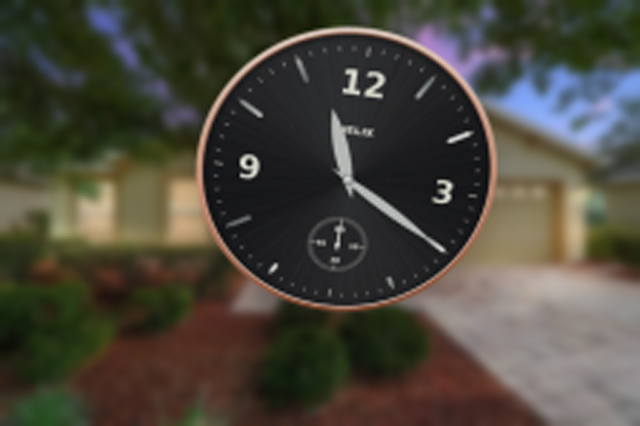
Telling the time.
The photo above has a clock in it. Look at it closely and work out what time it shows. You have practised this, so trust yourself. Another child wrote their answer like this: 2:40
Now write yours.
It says 11:20
